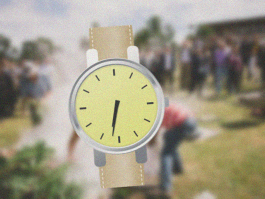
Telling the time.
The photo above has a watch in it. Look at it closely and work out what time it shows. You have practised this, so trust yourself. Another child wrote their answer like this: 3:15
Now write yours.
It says 6:32
